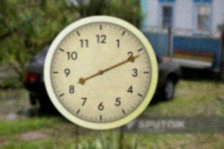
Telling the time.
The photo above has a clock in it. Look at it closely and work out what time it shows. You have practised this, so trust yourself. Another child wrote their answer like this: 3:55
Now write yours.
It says 8:11
